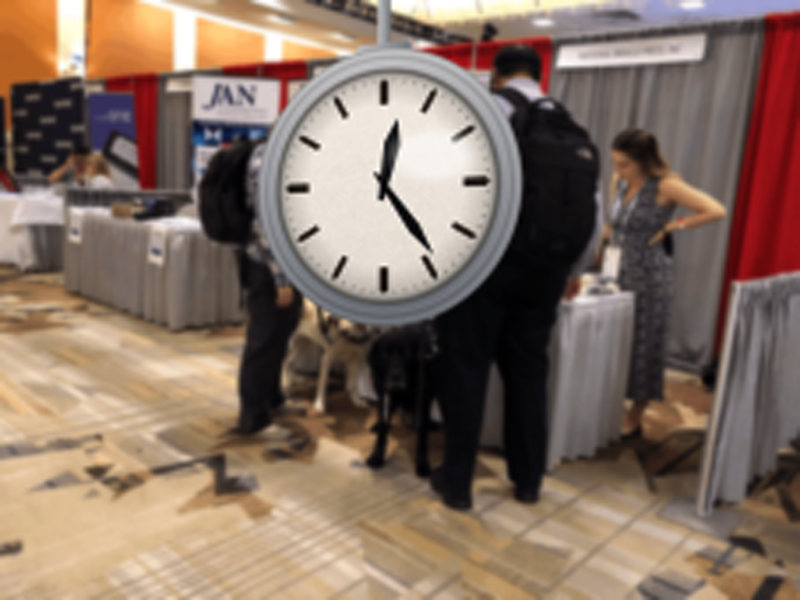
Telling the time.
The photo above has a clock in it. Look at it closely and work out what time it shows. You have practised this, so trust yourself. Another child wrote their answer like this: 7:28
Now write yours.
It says 12:24
